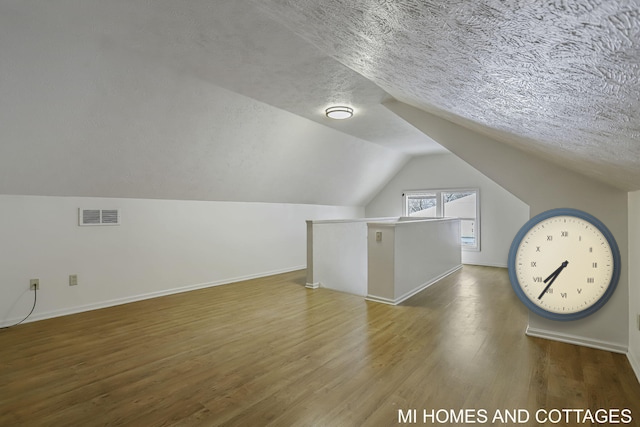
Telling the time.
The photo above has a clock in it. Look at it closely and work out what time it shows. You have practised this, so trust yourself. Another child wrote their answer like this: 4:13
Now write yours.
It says 7:36
